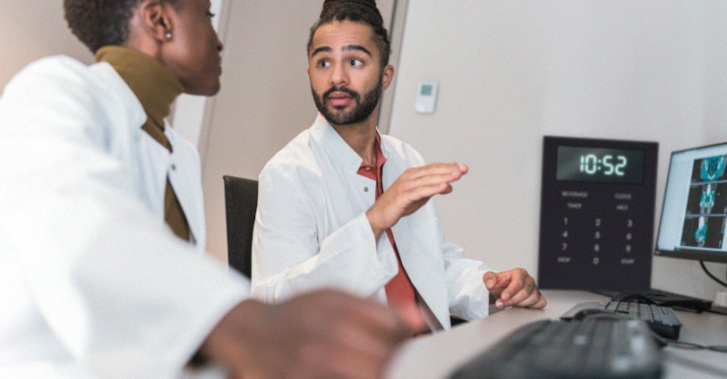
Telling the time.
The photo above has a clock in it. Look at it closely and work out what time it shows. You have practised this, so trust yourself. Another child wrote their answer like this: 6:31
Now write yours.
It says 10:52
